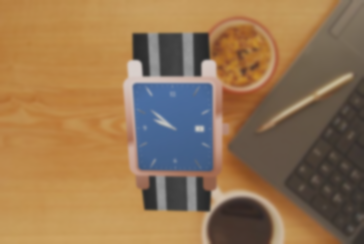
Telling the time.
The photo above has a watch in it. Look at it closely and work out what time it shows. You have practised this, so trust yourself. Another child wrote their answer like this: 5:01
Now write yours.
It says 9:52
